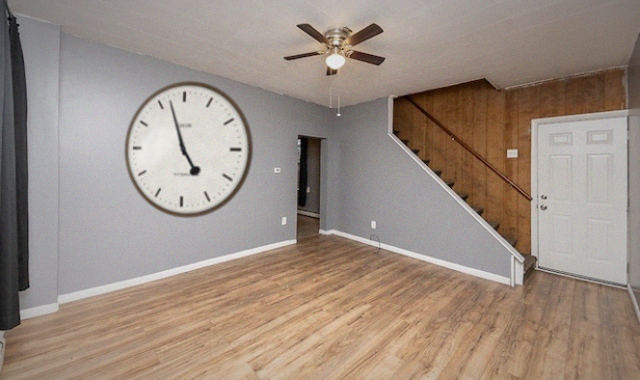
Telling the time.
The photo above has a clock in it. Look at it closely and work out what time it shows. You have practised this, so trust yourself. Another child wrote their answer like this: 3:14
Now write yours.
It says 4:57
